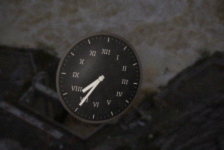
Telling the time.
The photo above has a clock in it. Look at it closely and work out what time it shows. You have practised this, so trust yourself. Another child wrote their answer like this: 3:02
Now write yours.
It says 7:35
